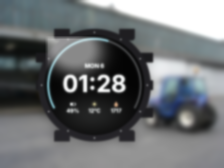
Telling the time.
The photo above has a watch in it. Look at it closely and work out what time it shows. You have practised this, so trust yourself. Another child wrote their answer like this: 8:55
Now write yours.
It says 1:28
